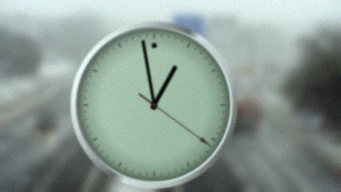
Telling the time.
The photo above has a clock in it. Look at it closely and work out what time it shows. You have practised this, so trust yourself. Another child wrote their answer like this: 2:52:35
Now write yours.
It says 12:58:21
